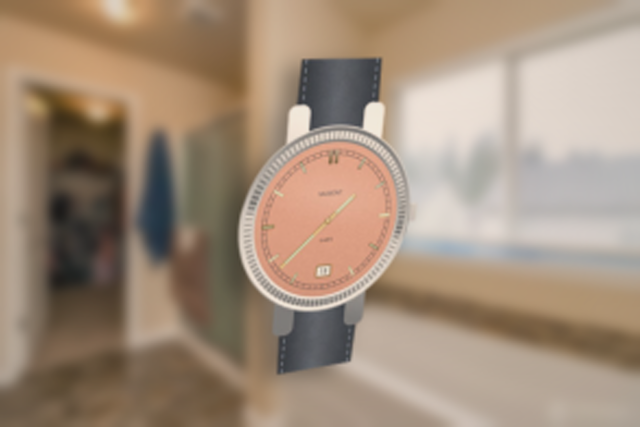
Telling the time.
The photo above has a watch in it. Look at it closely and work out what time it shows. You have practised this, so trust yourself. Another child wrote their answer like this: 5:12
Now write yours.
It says 1:38
